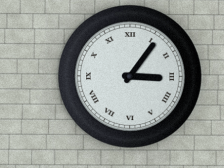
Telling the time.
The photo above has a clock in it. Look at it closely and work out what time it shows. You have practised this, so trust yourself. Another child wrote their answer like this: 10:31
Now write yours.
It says 3:06
